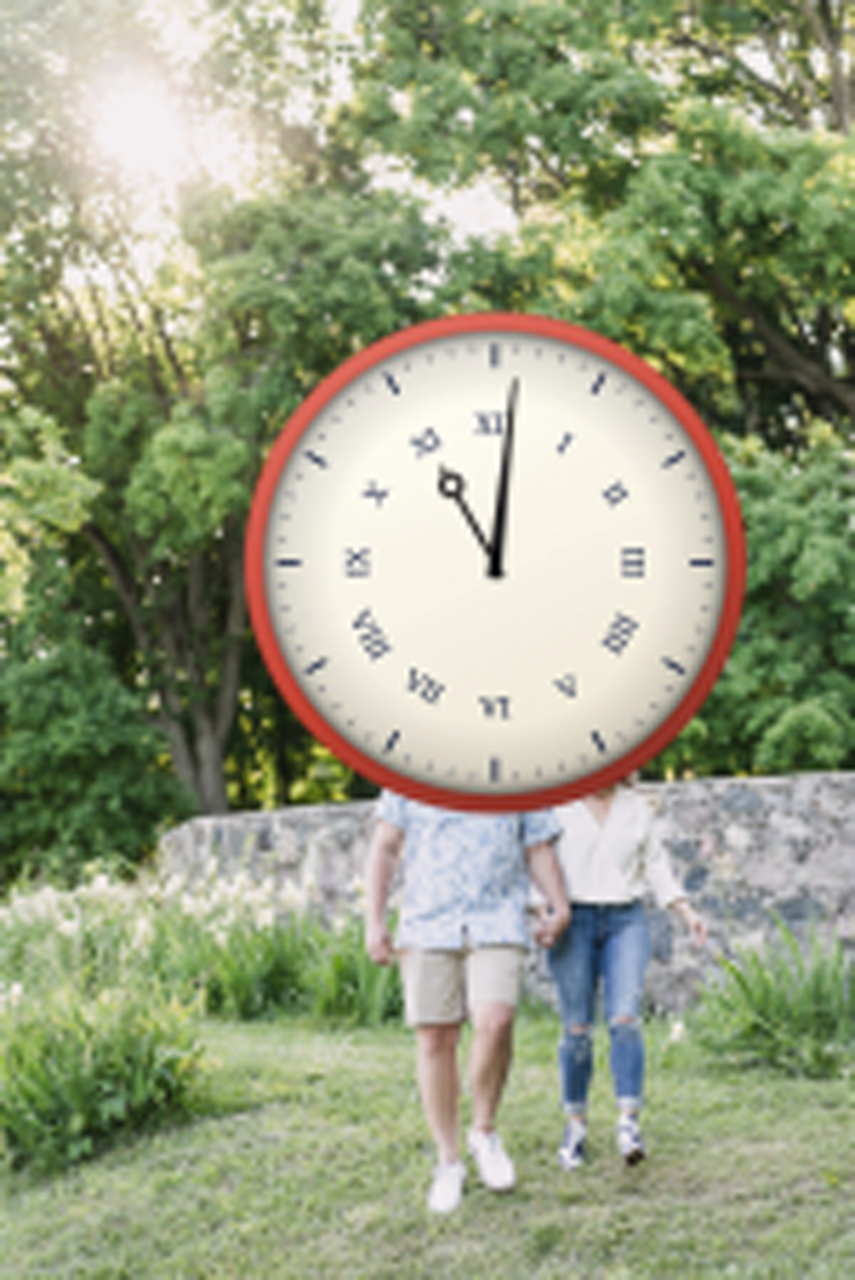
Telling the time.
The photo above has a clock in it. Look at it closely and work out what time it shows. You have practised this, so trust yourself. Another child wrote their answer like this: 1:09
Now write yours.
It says 11:01
